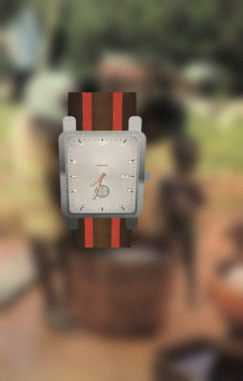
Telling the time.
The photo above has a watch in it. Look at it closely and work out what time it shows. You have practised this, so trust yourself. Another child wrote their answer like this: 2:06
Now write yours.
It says 7:33
